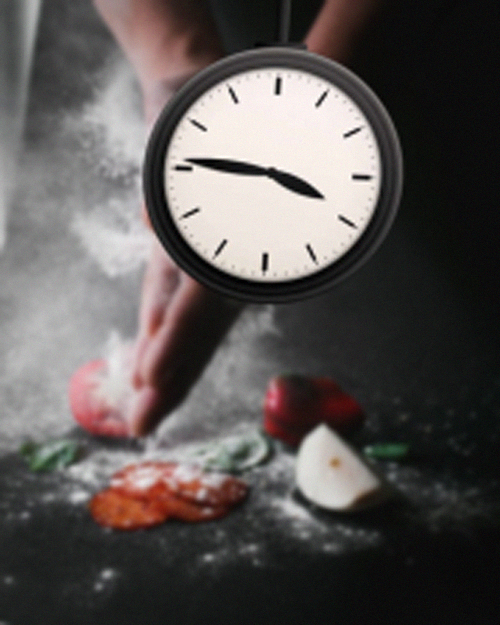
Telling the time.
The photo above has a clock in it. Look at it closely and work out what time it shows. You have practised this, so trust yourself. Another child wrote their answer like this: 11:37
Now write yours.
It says 3:46
